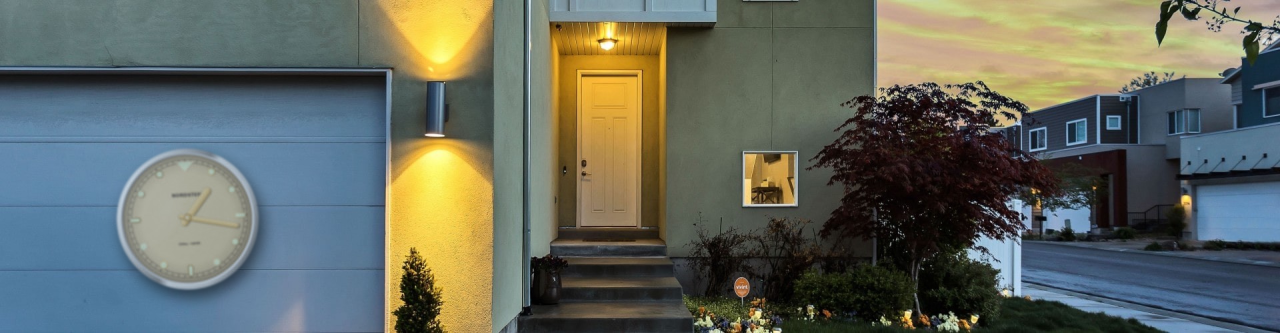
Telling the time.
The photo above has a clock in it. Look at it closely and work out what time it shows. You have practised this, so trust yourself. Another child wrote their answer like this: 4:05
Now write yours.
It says 1:17
